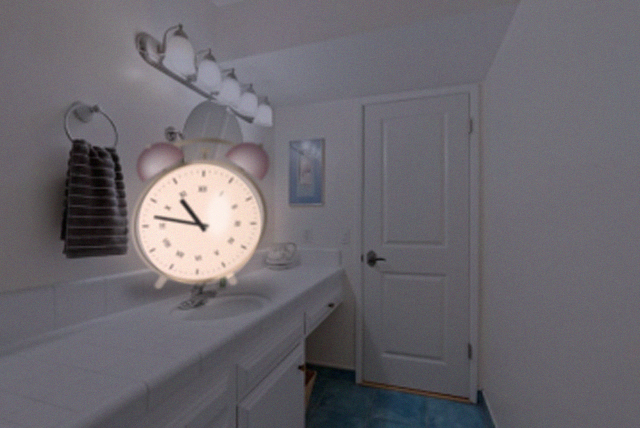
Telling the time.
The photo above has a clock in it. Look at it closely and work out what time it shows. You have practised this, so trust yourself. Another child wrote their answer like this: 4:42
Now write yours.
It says 10:47
